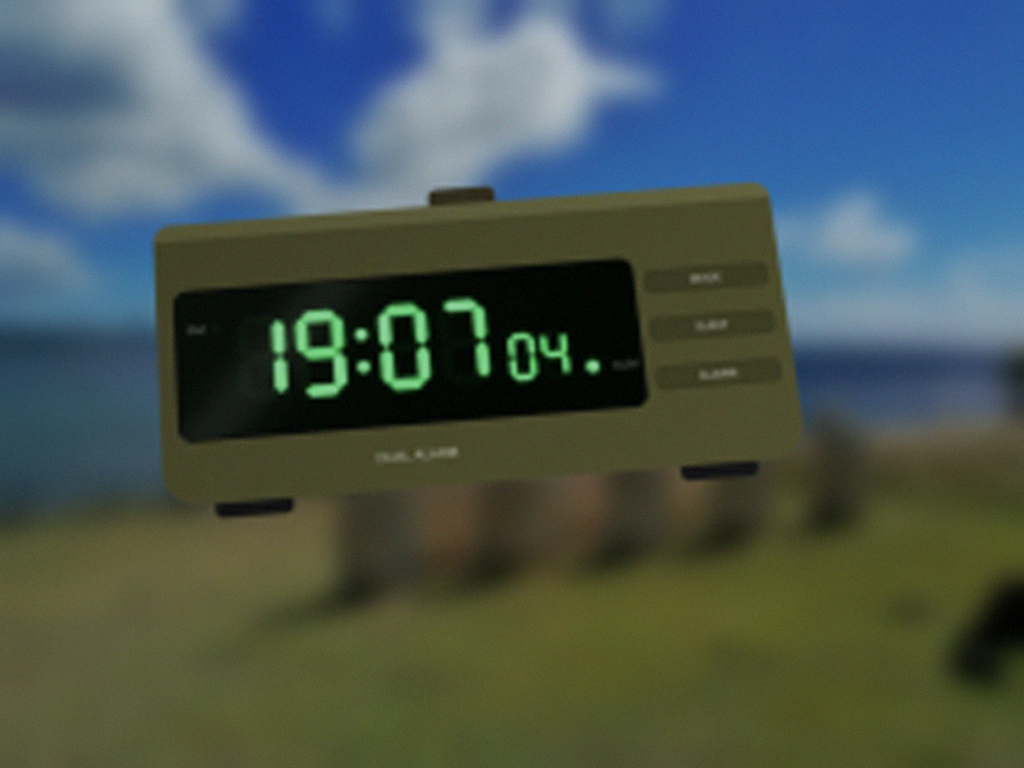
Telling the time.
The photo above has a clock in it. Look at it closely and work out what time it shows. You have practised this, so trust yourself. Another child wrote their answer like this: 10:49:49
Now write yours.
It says 19:07:04
